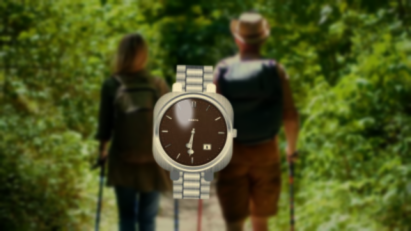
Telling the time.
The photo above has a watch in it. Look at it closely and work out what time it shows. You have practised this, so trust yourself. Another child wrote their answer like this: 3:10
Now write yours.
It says 6:31
